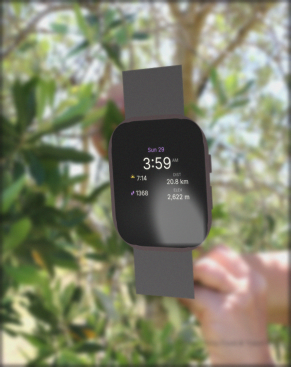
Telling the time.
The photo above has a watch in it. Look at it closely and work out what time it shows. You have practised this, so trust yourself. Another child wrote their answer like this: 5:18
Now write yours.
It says 3:59
